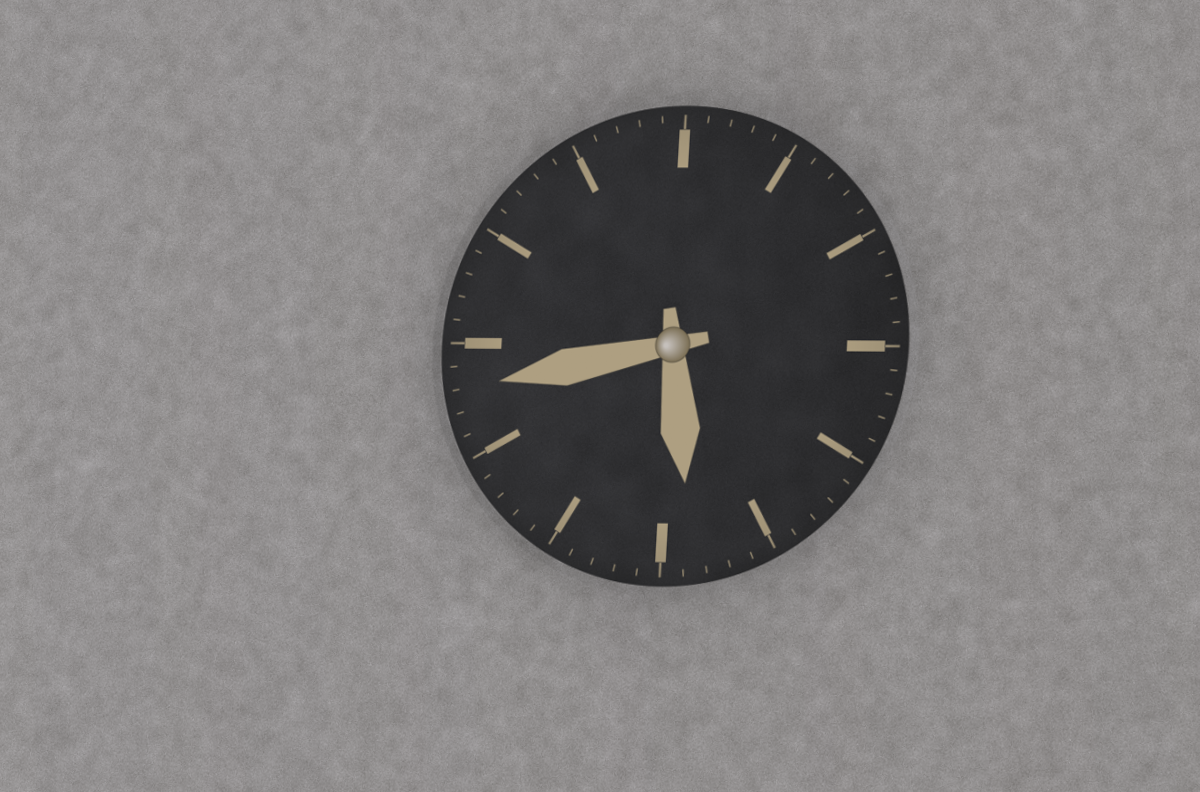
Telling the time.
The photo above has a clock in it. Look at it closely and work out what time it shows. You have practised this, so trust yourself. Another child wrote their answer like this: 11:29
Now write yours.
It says 5:43
